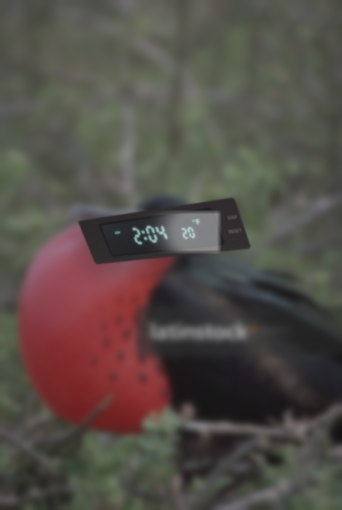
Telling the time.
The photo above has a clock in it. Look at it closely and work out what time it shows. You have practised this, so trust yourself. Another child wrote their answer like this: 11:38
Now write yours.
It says 2:04
